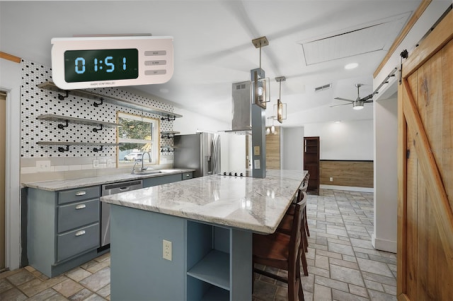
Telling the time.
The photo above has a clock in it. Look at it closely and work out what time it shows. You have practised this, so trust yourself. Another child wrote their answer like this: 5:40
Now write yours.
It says 1:51
